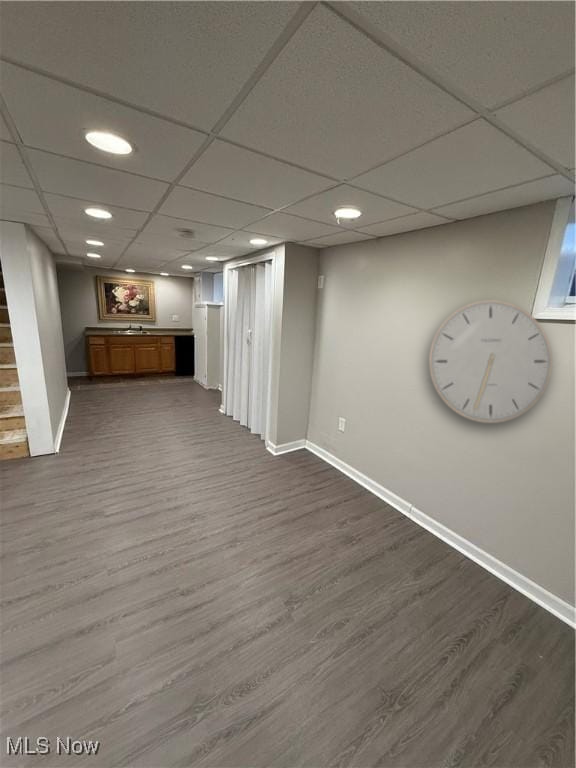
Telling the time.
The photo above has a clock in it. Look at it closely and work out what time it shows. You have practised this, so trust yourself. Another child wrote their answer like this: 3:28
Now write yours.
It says 6:33
